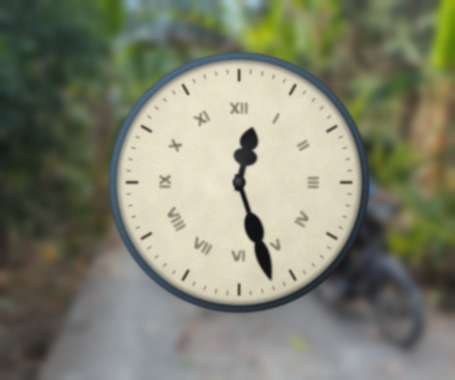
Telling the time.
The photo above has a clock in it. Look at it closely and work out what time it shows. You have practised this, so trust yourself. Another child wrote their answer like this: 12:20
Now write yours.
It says 12:27
